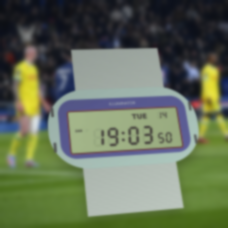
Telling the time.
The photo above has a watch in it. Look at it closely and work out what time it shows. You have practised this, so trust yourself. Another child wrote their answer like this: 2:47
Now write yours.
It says 19:03
